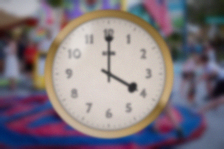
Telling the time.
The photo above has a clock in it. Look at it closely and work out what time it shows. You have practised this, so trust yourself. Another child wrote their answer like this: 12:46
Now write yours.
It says 4:00
